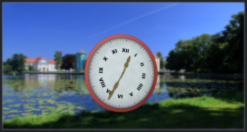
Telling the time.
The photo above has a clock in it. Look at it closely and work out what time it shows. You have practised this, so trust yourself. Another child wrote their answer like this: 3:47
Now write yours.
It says 12:34
